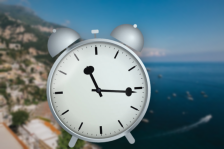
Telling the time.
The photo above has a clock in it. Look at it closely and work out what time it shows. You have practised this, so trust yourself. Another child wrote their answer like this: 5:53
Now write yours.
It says 11:16
